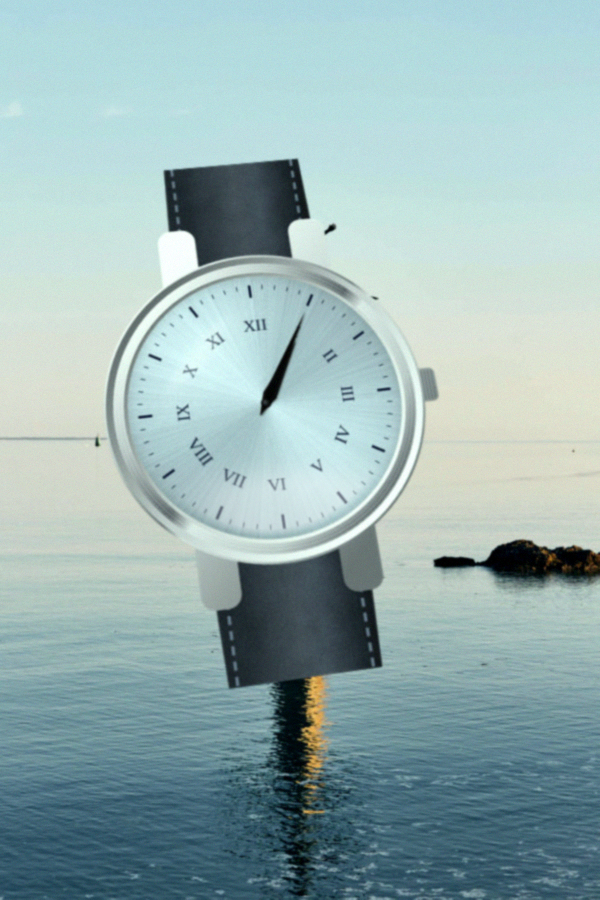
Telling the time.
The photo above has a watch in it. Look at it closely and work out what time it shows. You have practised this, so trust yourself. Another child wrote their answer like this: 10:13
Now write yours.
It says 1:05
